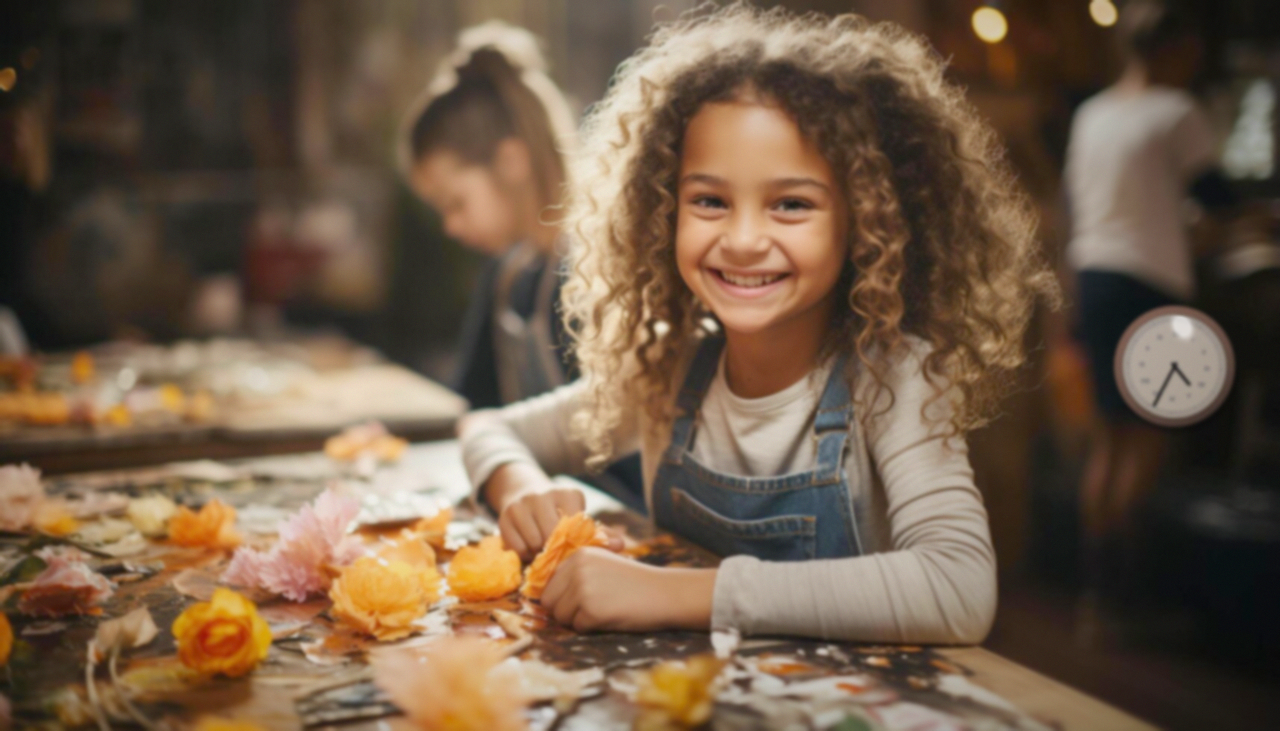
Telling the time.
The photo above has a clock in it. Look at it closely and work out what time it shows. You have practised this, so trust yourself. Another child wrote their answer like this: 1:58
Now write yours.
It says 4:34
